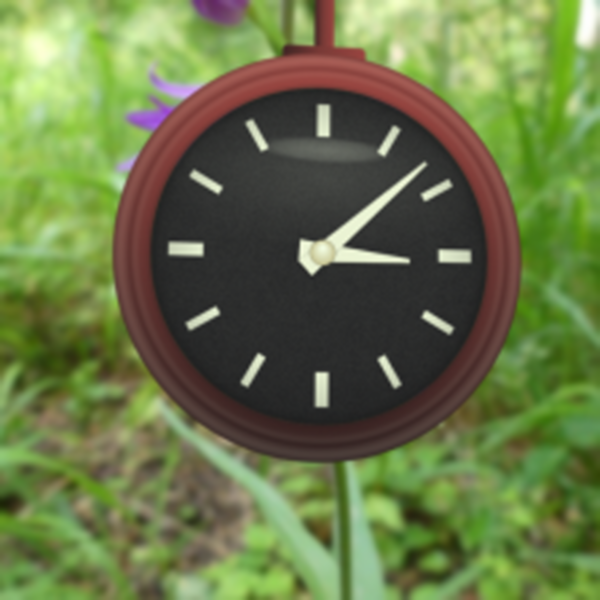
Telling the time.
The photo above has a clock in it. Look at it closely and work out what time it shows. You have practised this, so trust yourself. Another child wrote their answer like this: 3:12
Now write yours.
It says 3:08
